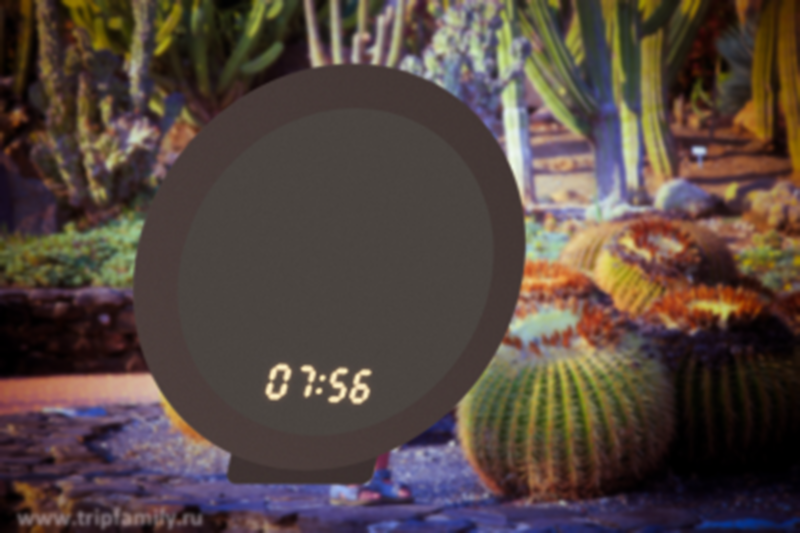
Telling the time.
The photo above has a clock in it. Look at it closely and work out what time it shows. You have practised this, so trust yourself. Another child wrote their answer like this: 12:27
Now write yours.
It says 7:56
